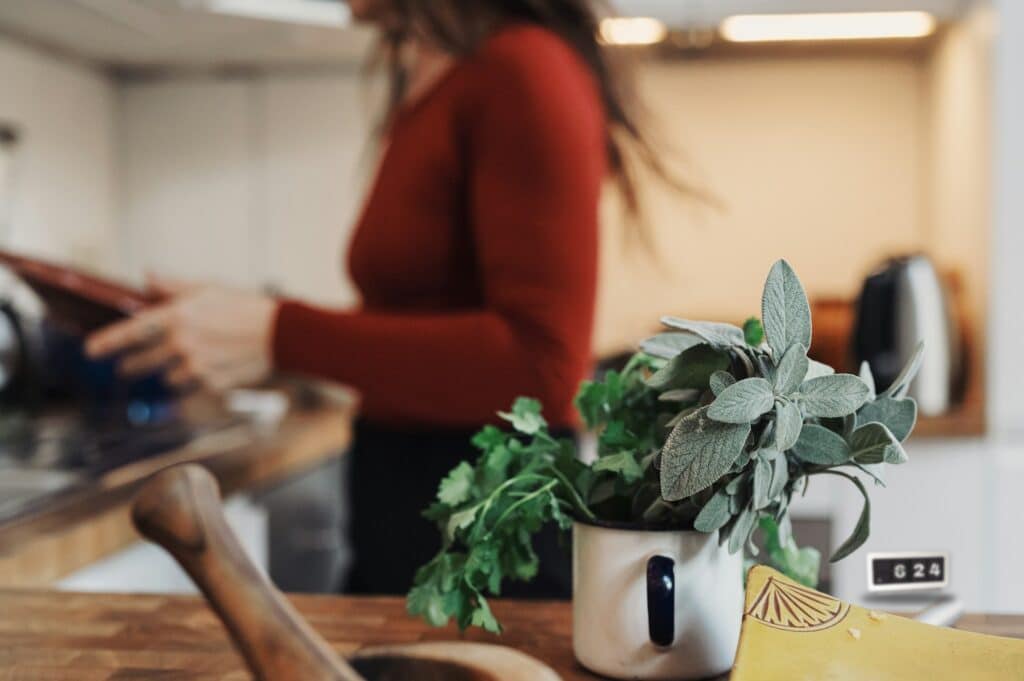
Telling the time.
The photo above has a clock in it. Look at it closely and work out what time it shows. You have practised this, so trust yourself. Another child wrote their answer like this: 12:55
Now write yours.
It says 6:24
